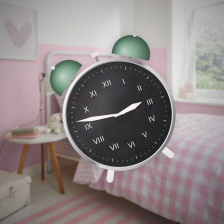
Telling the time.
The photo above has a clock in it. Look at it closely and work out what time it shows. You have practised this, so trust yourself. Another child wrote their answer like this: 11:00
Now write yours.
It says 2:47
